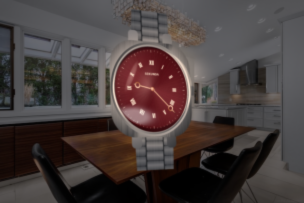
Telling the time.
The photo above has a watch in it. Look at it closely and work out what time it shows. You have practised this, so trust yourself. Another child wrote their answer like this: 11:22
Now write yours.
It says 9:22
